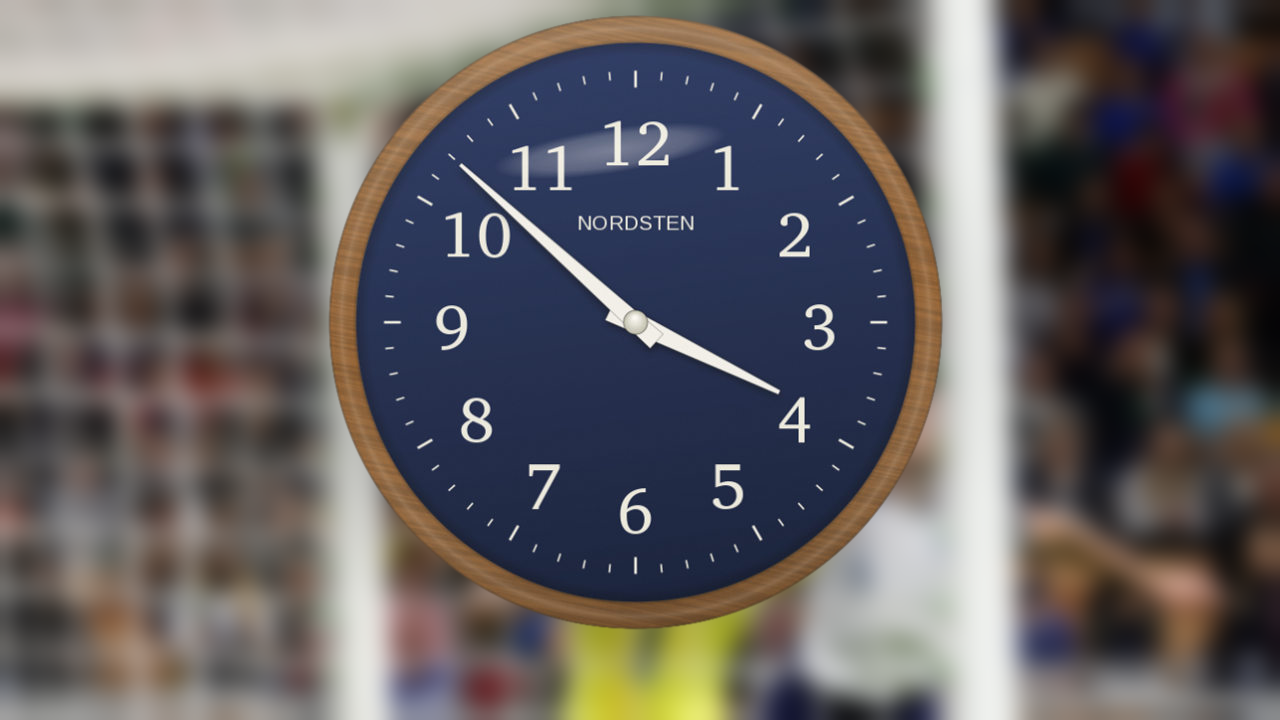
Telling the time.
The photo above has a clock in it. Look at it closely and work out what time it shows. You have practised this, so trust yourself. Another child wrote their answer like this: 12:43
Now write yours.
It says 3:52
